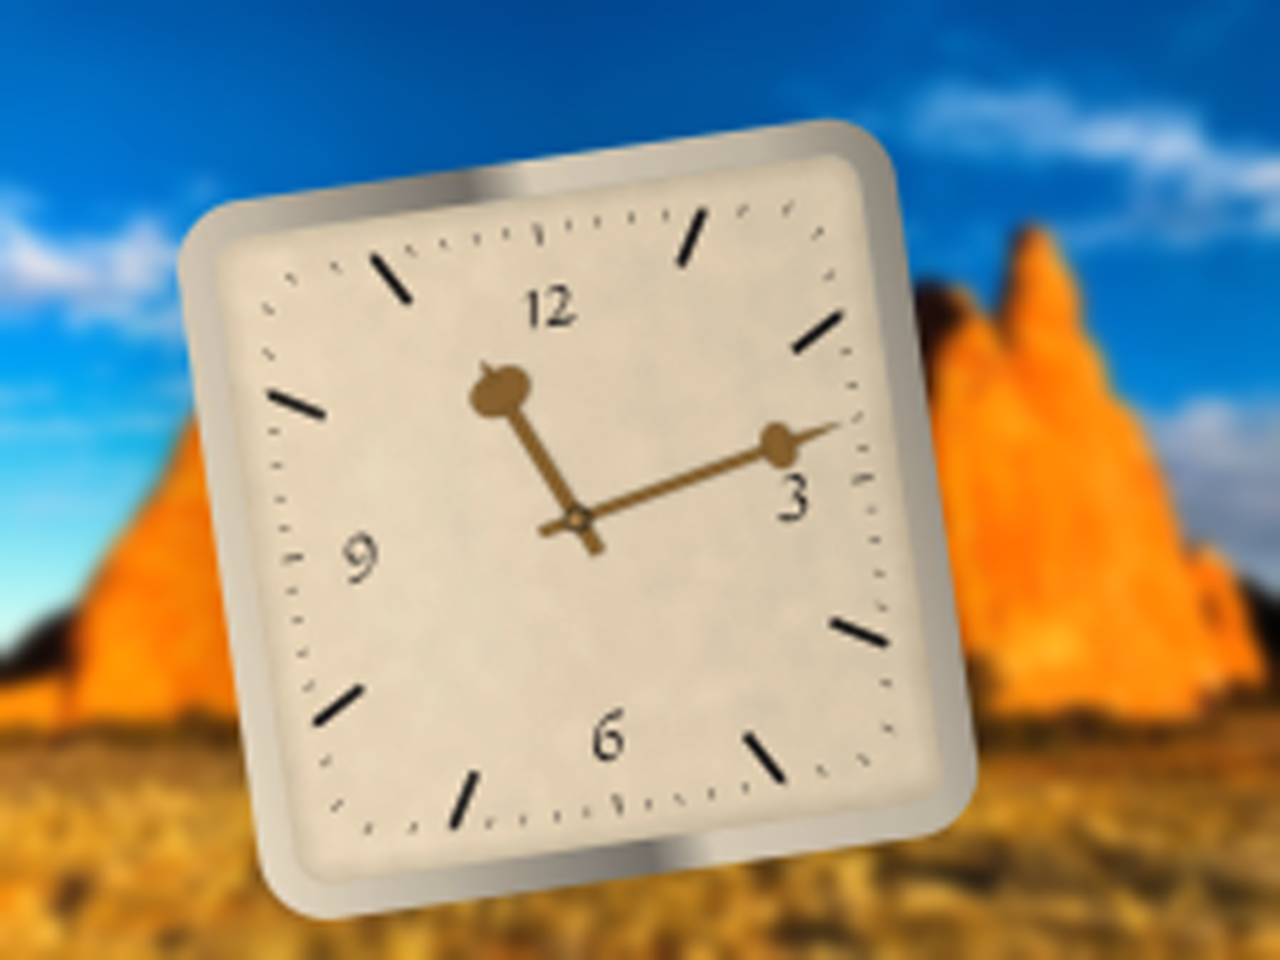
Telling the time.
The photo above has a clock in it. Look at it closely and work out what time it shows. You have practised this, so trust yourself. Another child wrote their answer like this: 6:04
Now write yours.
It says 11:13
